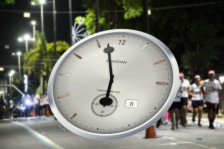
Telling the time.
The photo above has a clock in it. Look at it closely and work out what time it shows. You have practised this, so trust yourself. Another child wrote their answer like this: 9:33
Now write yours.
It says 5:57
